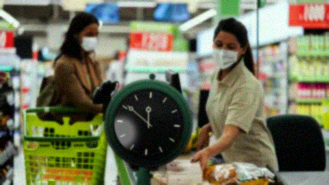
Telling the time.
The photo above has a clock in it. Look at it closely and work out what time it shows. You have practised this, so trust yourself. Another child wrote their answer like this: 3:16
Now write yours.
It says 11:51
